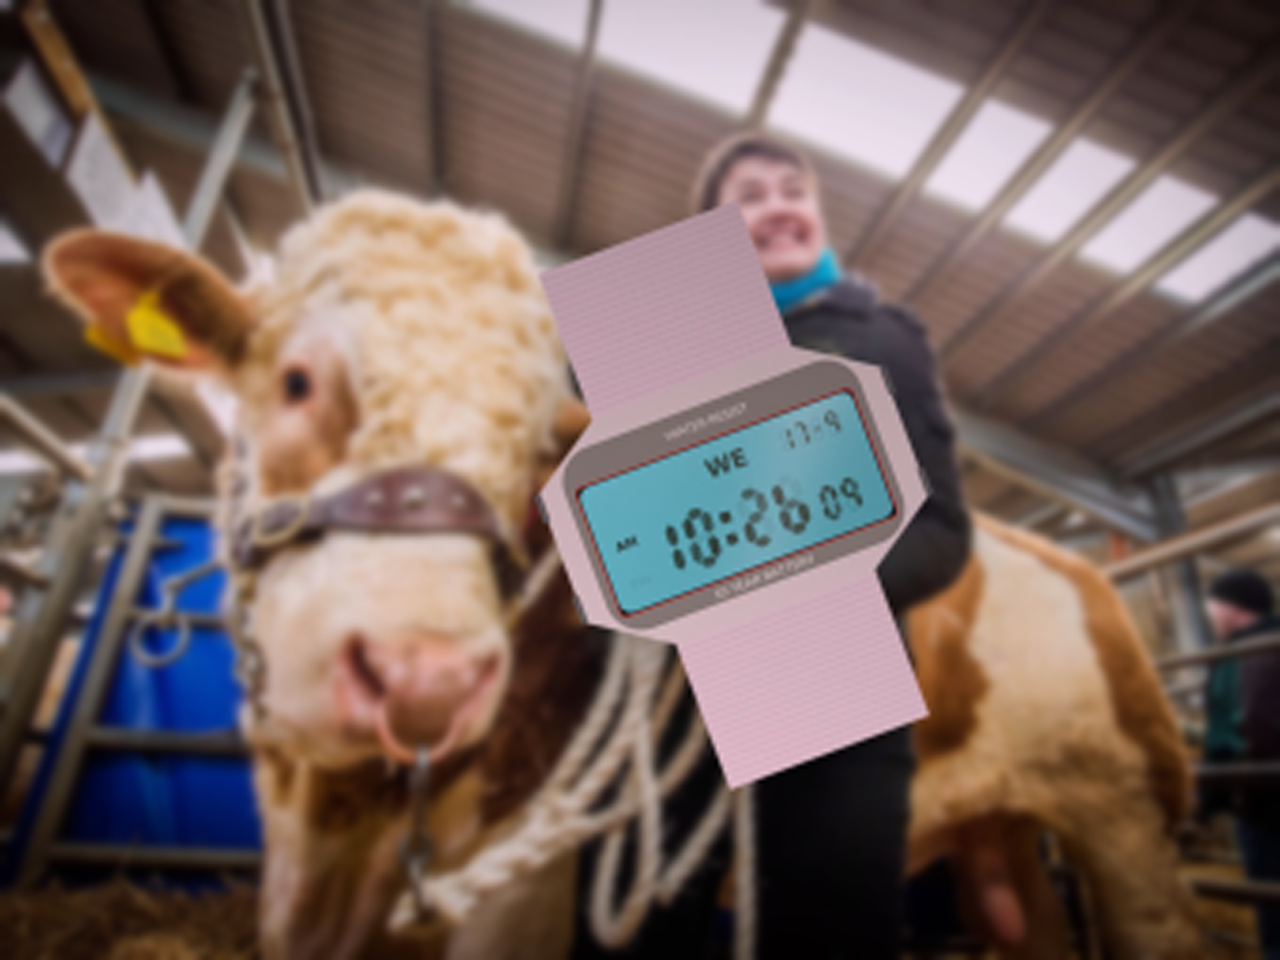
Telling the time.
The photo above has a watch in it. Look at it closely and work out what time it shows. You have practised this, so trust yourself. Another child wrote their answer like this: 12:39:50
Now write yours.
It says 10:26:09
